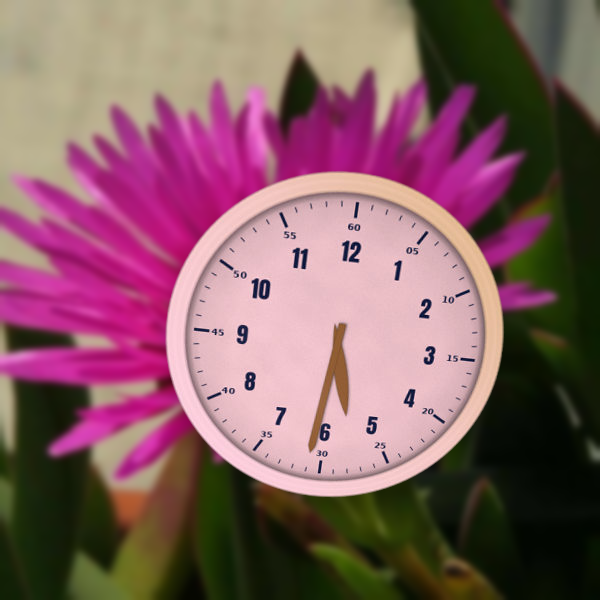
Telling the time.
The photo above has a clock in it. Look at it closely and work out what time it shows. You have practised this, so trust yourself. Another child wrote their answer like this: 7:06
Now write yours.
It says 5:31
